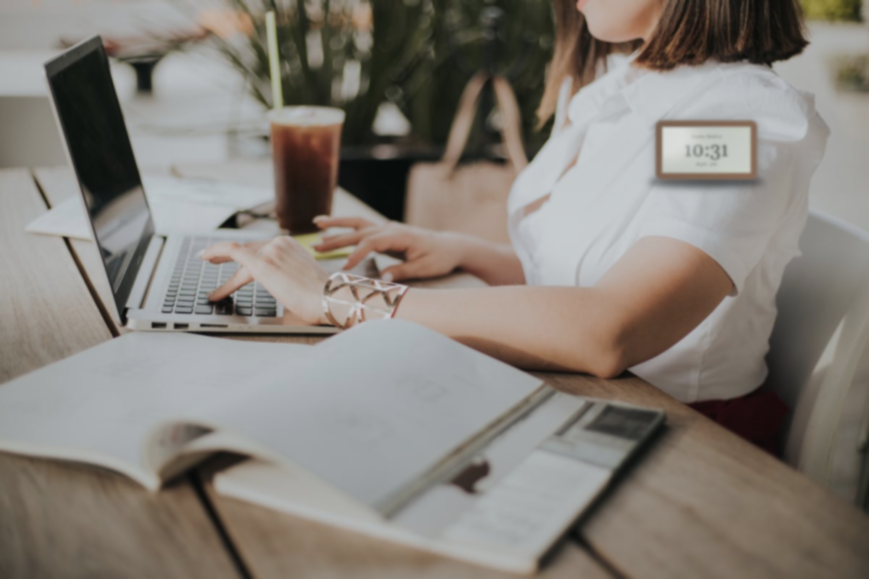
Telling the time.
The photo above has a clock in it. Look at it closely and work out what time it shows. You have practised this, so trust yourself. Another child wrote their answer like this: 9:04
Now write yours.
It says 10:31
